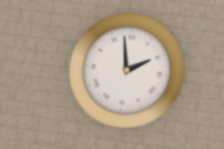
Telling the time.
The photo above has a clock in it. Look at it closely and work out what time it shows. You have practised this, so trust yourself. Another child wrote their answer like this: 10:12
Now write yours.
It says 1:58
